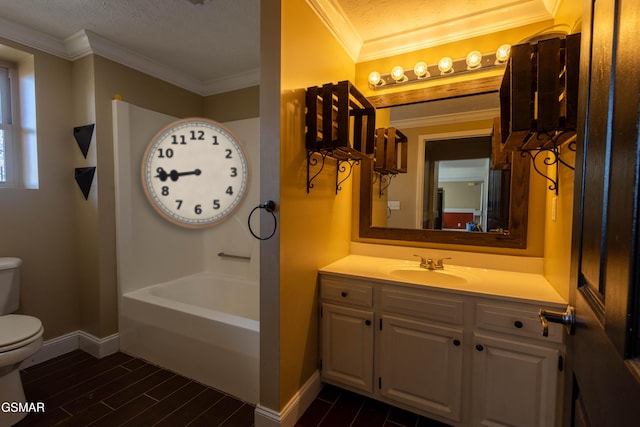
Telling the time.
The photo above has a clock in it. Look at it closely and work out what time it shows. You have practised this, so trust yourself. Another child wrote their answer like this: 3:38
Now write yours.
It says 8:44
